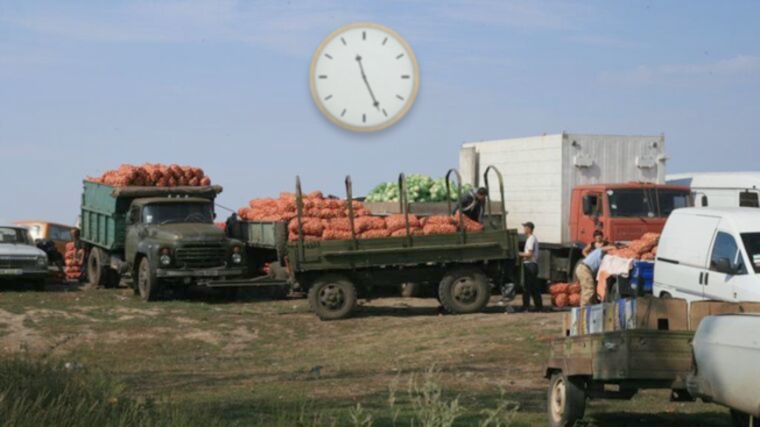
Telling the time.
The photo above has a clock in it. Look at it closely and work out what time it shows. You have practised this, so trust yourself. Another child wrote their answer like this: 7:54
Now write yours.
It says 11:26
